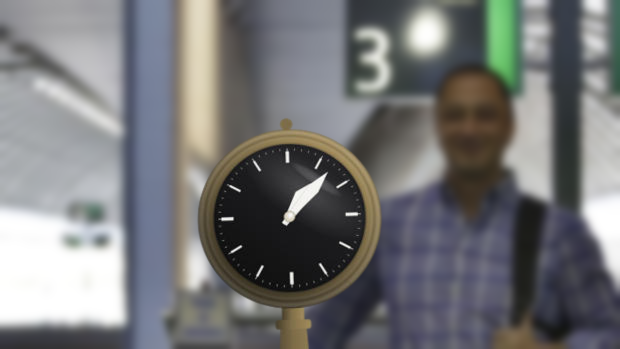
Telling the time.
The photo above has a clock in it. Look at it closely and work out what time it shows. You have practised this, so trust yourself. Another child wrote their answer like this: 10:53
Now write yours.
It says 1:07
